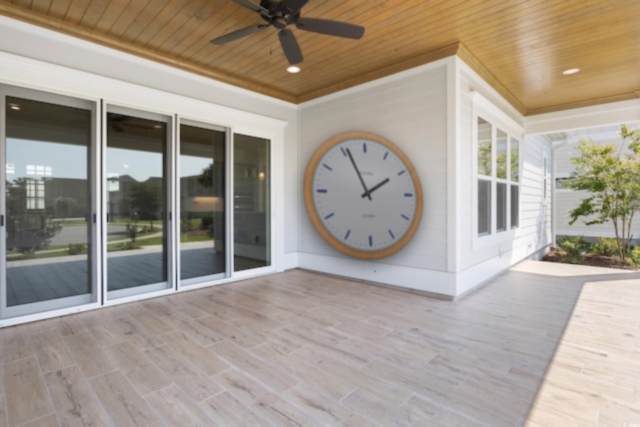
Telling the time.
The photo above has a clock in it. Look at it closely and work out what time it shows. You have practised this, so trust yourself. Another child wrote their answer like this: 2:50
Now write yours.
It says 1:56
